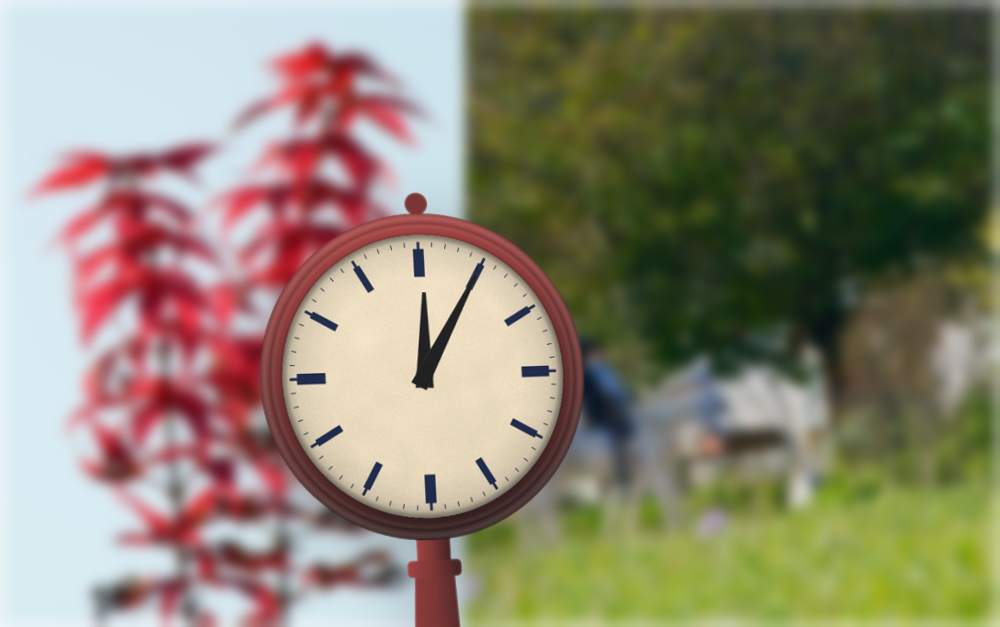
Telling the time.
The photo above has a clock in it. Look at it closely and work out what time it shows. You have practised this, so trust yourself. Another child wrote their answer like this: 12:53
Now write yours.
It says 12:05
